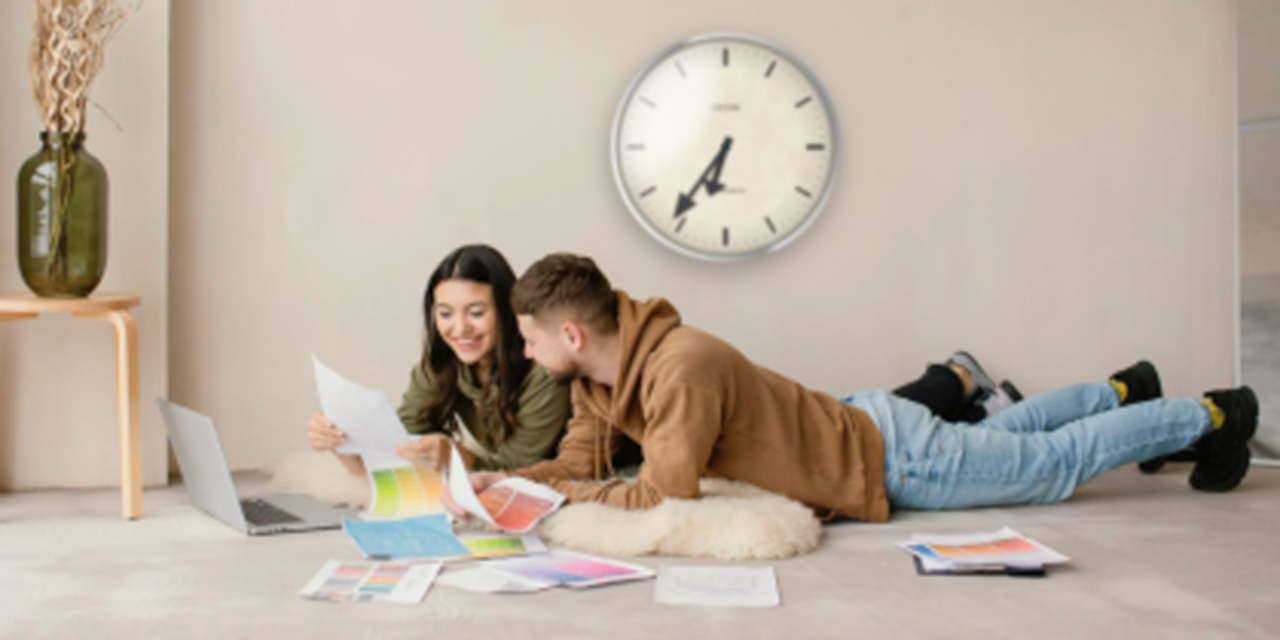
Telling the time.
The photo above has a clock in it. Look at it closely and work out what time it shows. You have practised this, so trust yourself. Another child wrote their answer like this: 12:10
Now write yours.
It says 6:36
